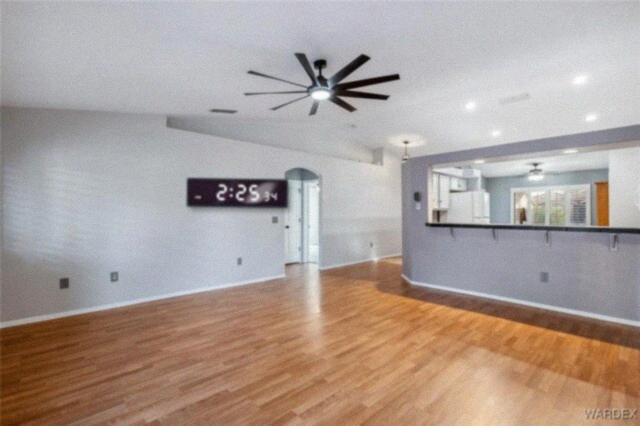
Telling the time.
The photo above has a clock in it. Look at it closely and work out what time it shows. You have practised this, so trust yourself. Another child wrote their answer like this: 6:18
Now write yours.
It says 2:25
